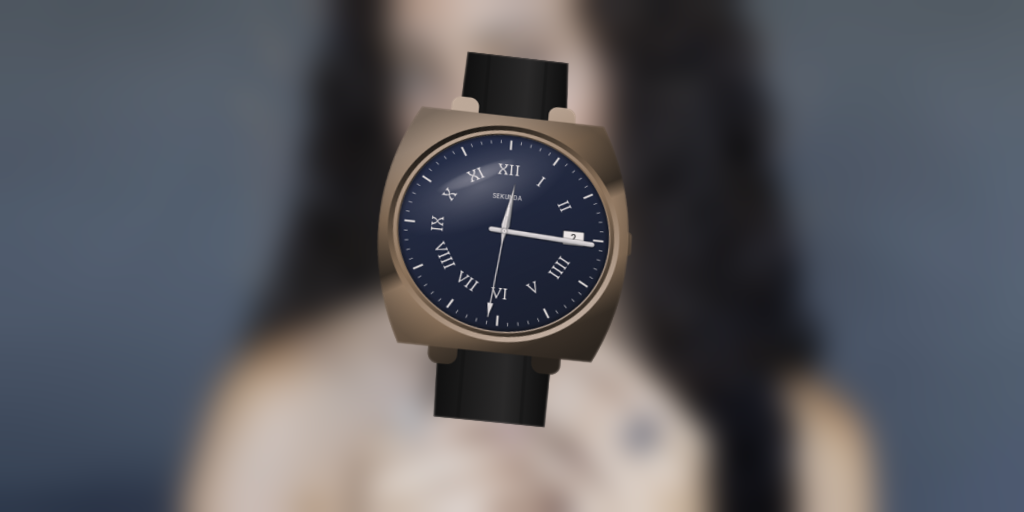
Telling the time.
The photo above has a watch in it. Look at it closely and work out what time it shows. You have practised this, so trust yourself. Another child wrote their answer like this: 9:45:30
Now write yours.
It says 12:15:31
